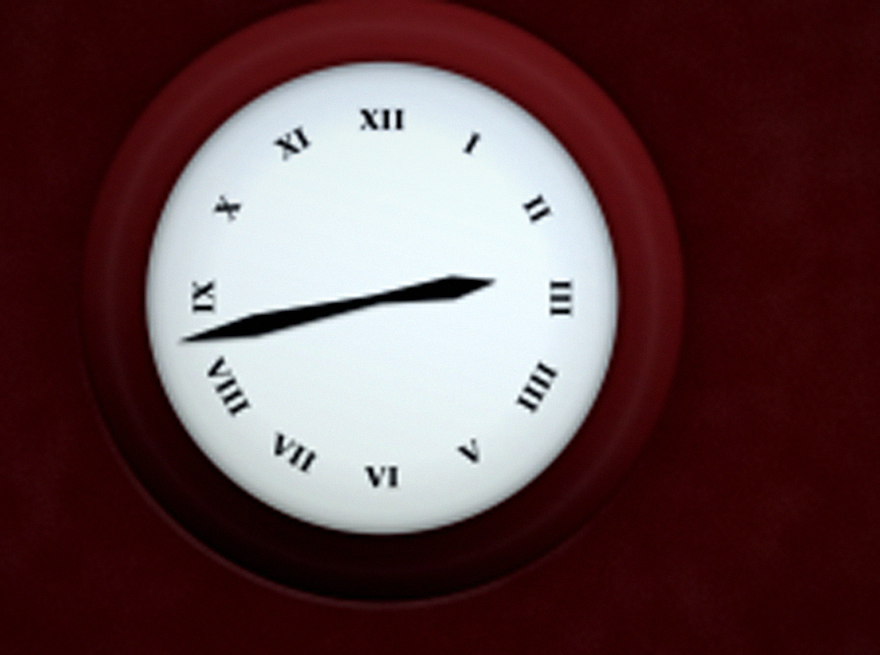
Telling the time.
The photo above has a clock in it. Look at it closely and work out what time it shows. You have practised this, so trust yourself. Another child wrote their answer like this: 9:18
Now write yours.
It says 2:43
